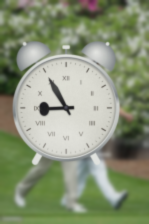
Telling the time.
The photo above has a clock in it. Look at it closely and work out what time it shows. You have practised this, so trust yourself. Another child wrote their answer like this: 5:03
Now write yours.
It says 8:55
